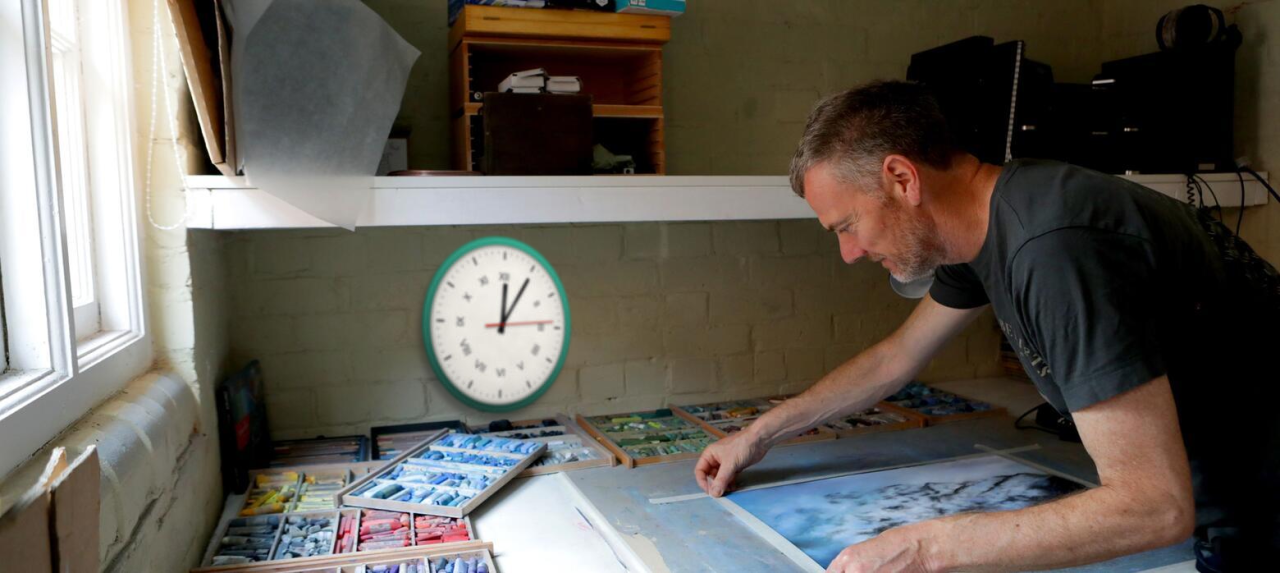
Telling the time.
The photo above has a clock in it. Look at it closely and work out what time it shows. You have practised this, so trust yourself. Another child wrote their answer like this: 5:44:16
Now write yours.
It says 12:05:14
